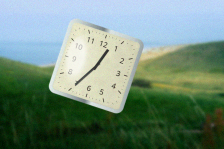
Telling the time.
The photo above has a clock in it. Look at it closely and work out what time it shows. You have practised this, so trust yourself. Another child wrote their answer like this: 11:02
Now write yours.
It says 12:35
